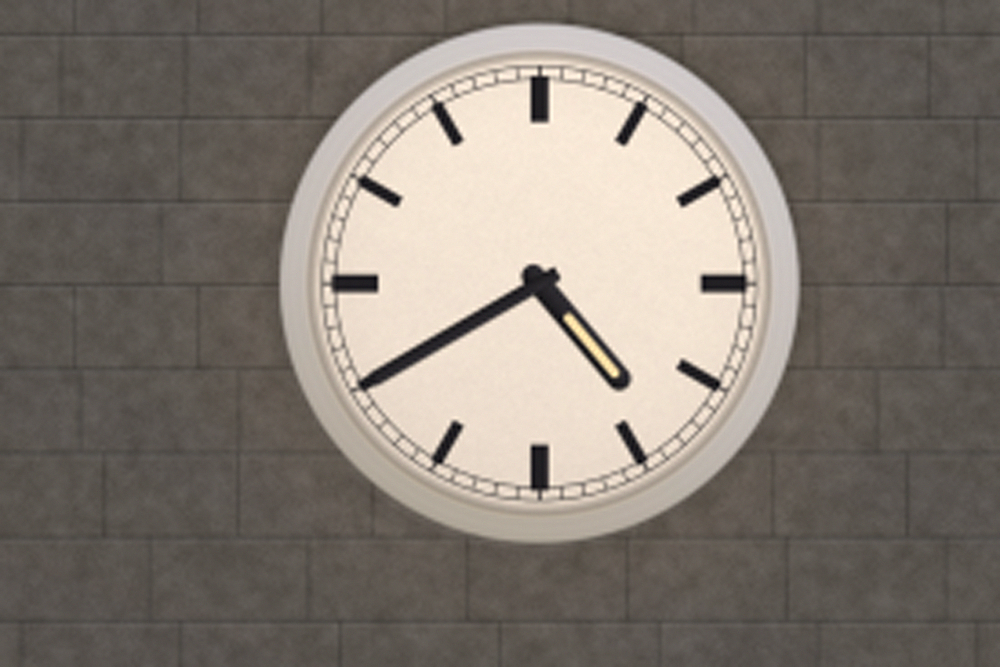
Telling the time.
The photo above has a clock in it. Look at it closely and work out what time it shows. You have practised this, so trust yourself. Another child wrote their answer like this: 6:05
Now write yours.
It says 4:40
